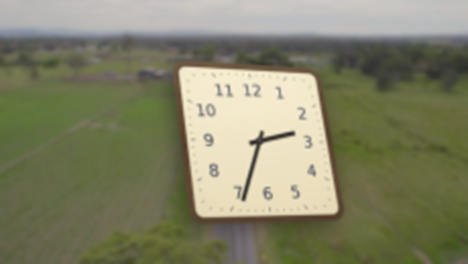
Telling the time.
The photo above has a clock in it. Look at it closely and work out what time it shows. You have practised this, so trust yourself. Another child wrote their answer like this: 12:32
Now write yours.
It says 2:34
